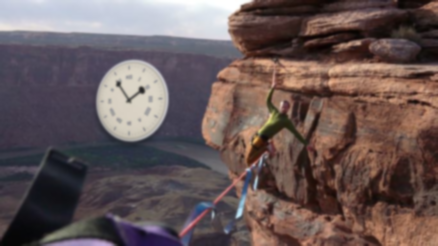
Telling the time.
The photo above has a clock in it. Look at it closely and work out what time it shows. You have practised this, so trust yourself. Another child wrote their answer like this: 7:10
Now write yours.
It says 1:54
